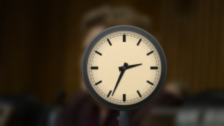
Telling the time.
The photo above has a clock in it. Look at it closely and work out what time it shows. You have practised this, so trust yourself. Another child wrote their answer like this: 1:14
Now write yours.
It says 2:34
